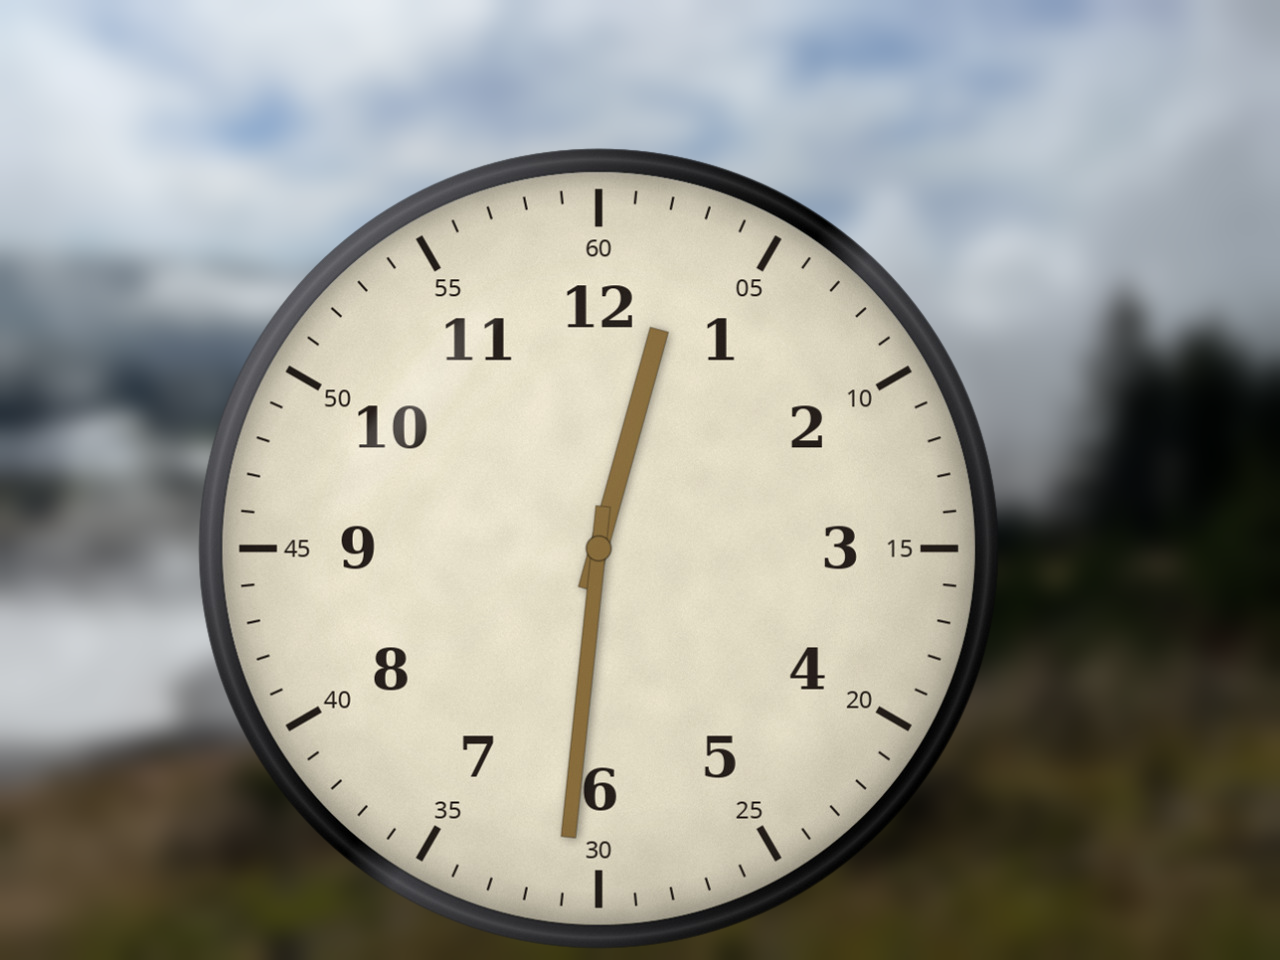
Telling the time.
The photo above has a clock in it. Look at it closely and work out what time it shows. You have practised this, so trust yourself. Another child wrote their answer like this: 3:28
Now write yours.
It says 12:31
